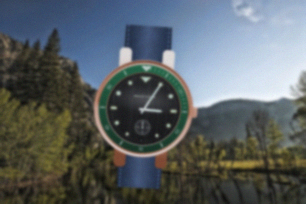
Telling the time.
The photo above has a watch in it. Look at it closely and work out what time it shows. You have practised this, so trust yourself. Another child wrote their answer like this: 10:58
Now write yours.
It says 3:05
